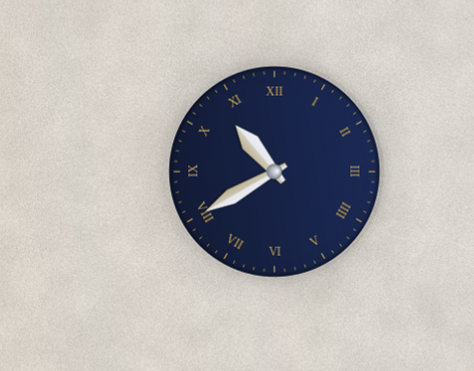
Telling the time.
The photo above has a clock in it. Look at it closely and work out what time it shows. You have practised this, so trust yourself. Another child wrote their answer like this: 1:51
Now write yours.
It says 10:40
